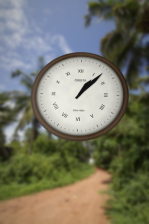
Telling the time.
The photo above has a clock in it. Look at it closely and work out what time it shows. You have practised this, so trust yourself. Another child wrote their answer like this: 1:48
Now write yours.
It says 1:07
